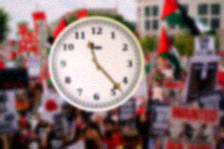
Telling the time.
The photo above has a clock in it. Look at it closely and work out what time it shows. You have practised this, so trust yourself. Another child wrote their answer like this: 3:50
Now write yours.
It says 11:23
